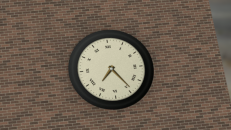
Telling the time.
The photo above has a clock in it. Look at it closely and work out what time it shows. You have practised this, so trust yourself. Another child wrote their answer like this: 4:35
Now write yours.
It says 7:24
